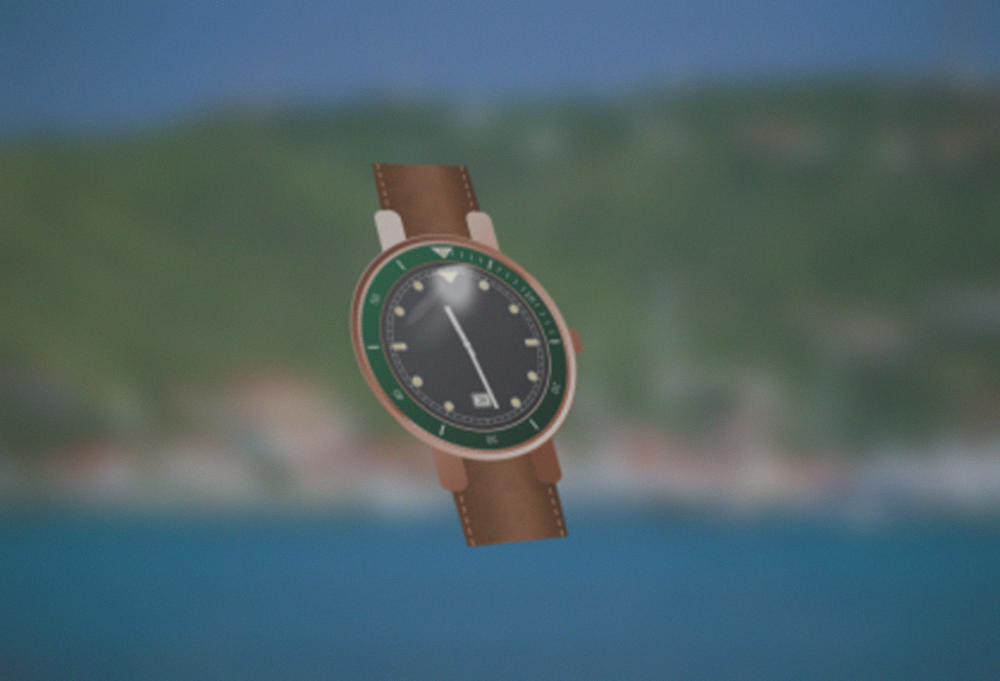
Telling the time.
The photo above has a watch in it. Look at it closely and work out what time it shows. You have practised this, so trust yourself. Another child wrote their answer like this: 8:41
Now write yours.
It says 11:28
